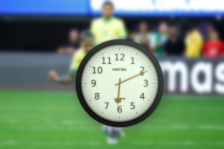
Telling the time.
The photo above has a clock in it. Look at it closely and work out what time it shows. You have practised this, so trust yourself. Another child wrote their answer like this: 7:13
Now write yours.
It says 6:11
